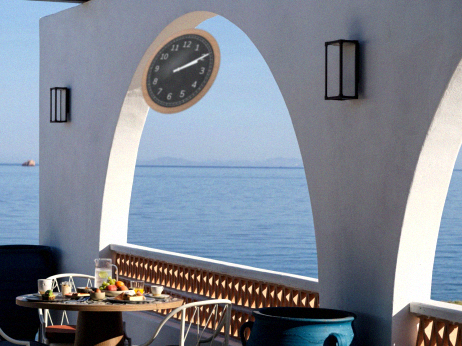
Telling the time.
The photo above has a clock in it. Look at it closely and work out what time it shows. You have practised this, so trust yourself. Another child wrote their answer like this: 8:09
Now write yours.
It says 2:10
